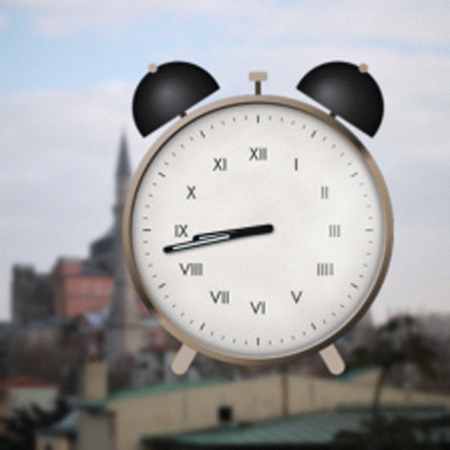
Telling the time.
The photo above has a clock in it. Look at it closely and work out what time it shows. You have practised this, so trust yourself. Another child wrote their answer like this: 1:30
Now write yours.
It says 8:43
